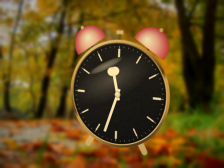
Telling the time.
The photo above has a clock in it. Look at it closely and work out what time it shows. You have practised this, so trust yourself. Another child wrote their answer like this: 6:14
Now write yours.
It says 11:33
